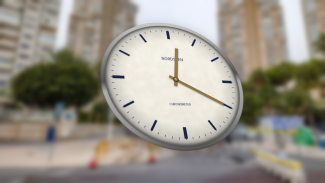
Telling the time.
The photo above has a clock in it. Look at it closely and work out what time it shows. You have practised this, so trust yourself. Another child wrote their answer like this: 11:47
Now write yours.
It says 12:20
